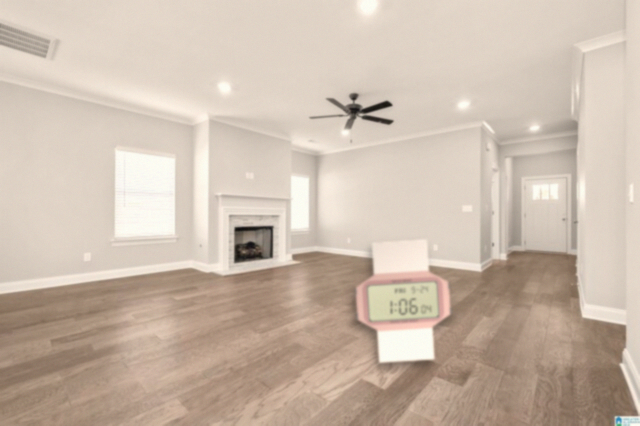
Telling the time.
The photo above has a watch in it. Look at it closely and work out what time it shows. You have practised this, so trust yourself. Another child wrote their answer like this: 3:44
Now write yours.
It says 1:06
